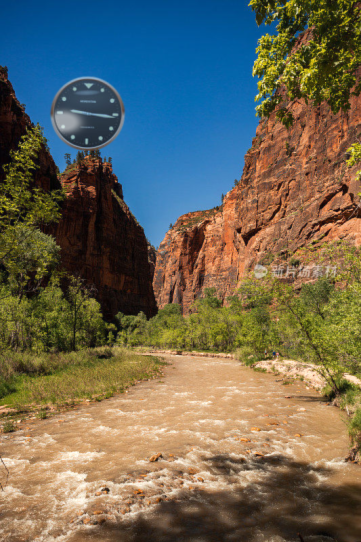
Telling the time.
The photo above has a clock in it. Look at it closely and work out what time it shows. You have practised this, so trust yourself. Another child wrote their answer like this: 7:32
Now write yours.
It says 9:16
